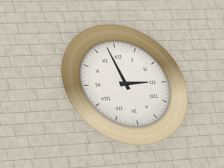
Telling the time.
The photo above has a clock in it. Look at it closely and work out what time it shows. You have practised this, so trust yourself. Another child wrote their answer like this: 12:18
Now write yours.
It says 2:58
